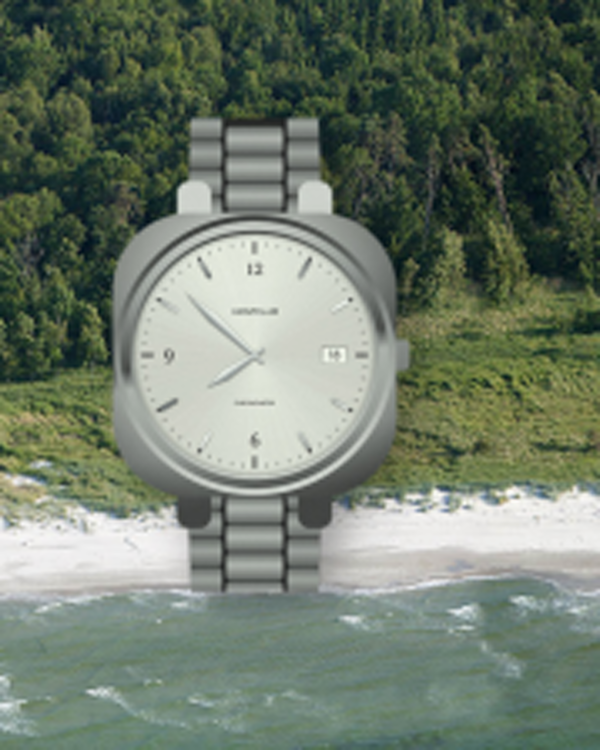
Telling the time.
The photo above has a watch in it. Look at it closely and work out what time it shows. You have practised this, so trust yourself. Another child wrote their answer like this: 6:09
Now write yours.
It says 7:52
